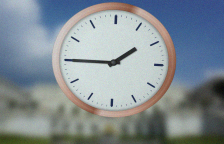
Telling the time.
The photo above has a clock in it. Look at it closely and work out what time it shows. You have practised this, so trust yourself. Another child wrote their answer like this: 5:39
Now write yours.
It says 1:45
